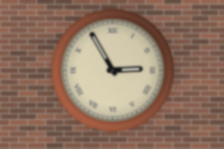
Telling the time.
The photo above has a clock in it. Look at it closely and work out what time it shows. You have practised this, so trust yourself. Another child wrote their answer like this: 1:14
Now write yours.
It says 2:55
